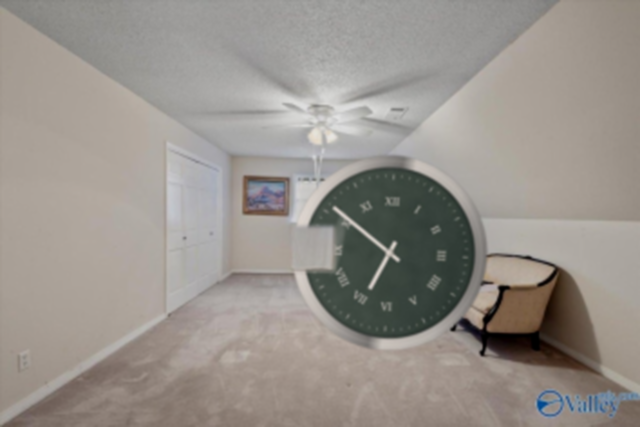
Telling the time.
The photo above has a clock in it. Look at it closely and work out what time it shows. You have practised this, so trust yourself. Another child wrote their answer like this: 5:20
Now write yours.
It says 6:51
